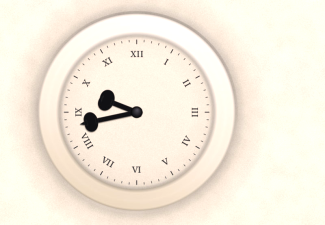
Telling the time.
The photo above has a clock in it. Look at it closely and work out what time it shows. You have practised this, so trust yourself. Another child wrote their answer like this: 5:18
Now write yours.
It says 9:43
